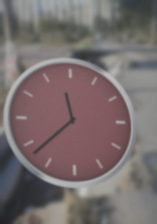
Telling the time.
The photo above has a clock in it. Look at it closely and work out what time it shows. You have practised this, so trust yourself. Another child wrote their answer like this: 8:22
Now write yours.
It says 11:38
